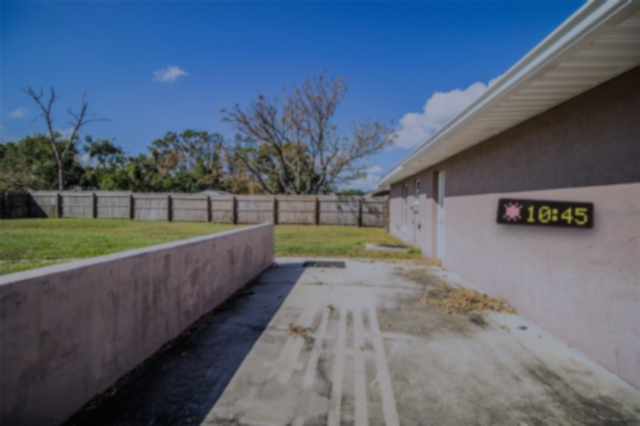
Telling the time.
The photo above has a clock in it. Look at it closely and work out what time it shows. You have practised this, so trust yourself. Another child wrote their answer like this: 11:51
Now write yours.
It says 10:45
